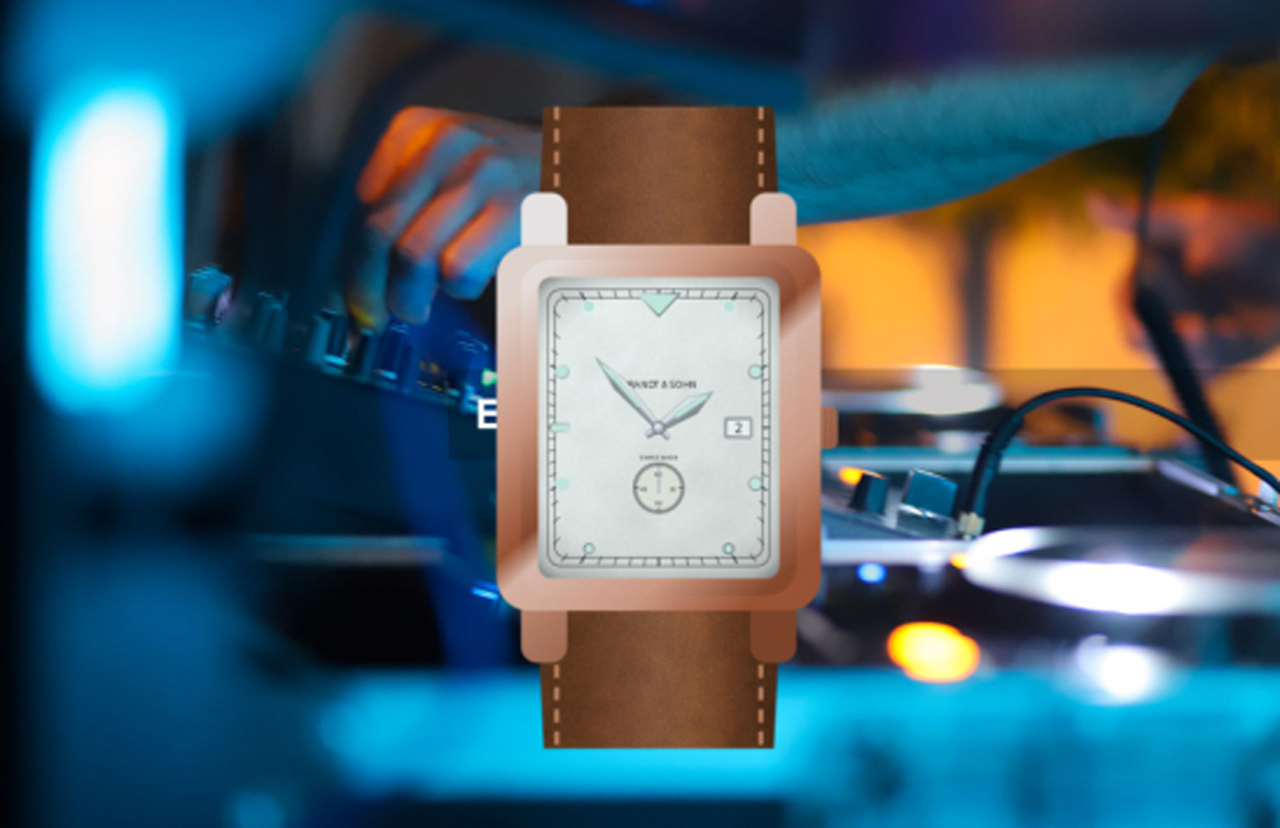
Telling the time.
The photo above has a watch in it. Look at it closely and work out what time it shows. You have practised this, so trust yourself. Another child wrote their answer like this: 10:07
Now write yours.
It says 1:53
